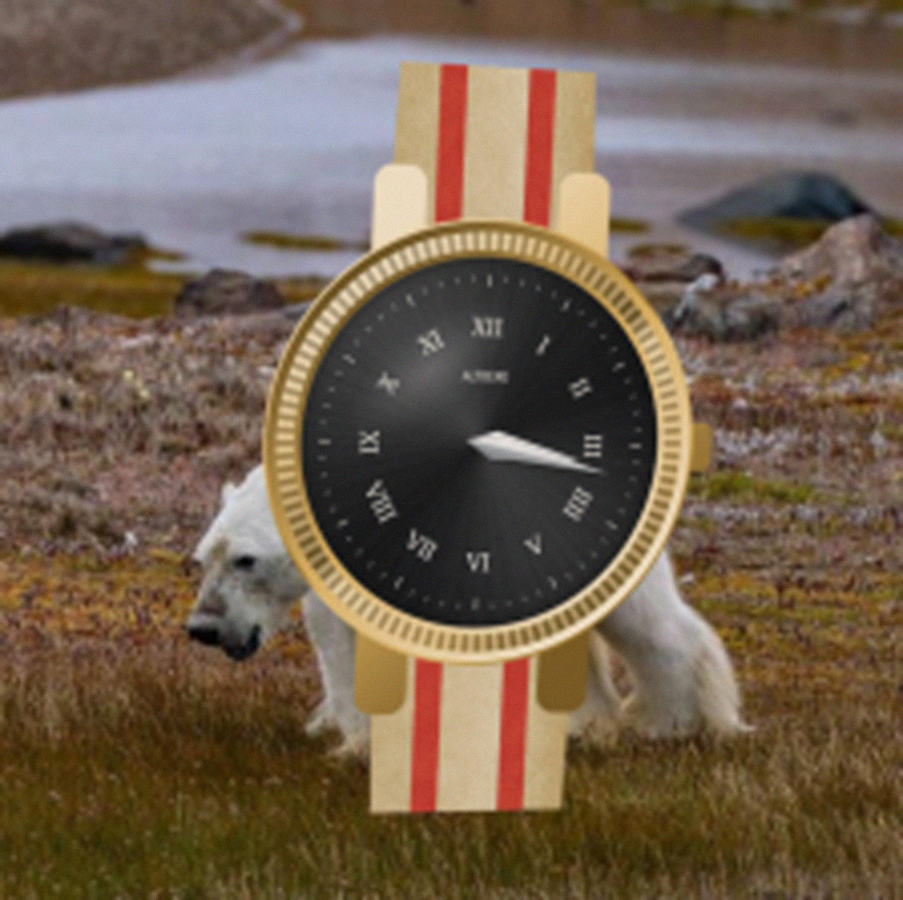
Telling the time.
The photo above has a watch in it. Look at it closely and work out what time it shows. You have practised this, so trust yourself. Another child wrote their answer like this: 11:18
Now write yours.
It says 3:17
